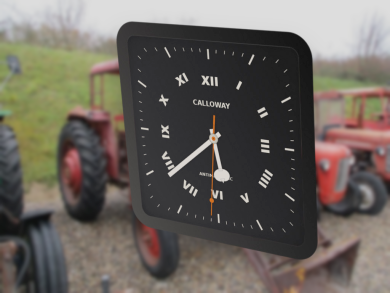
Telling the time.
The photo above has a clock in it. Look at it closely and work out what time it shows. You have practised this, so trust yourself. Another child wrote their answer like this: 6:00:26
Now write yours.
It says 5:38:31
